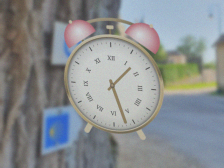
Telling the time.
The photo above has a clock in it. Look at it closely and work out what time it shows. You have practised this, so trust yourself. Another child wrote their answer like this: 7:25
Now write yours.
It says 1:27
